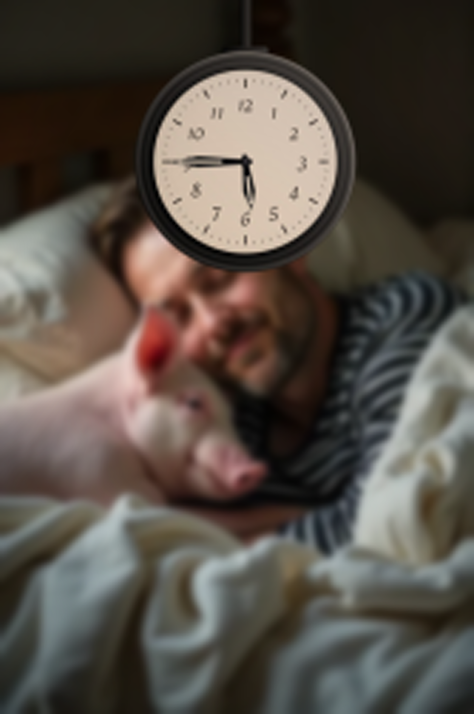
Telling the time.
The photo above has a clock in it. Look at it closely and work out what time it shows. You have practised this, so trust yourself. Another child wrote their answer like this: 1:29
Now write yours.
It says 5:45
